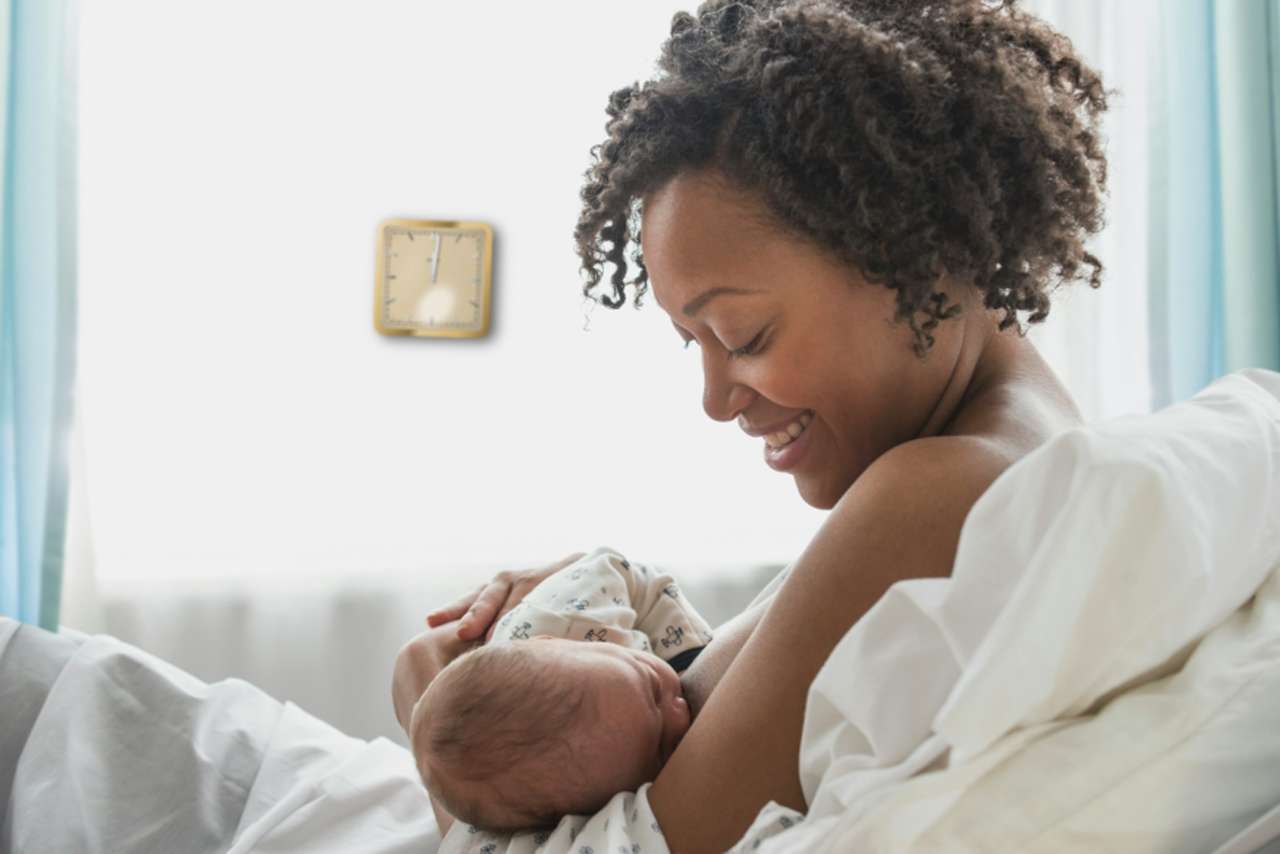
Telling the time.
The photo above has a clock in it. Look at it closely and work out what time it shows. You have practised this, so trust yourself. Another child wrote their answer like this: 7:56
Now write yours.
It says 12:01
